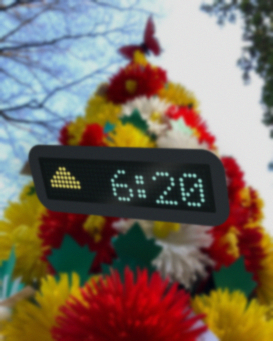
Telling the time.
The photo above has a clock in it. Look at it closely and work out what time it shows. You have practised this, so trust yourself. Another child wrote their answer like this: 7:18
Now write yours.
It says 6:20
